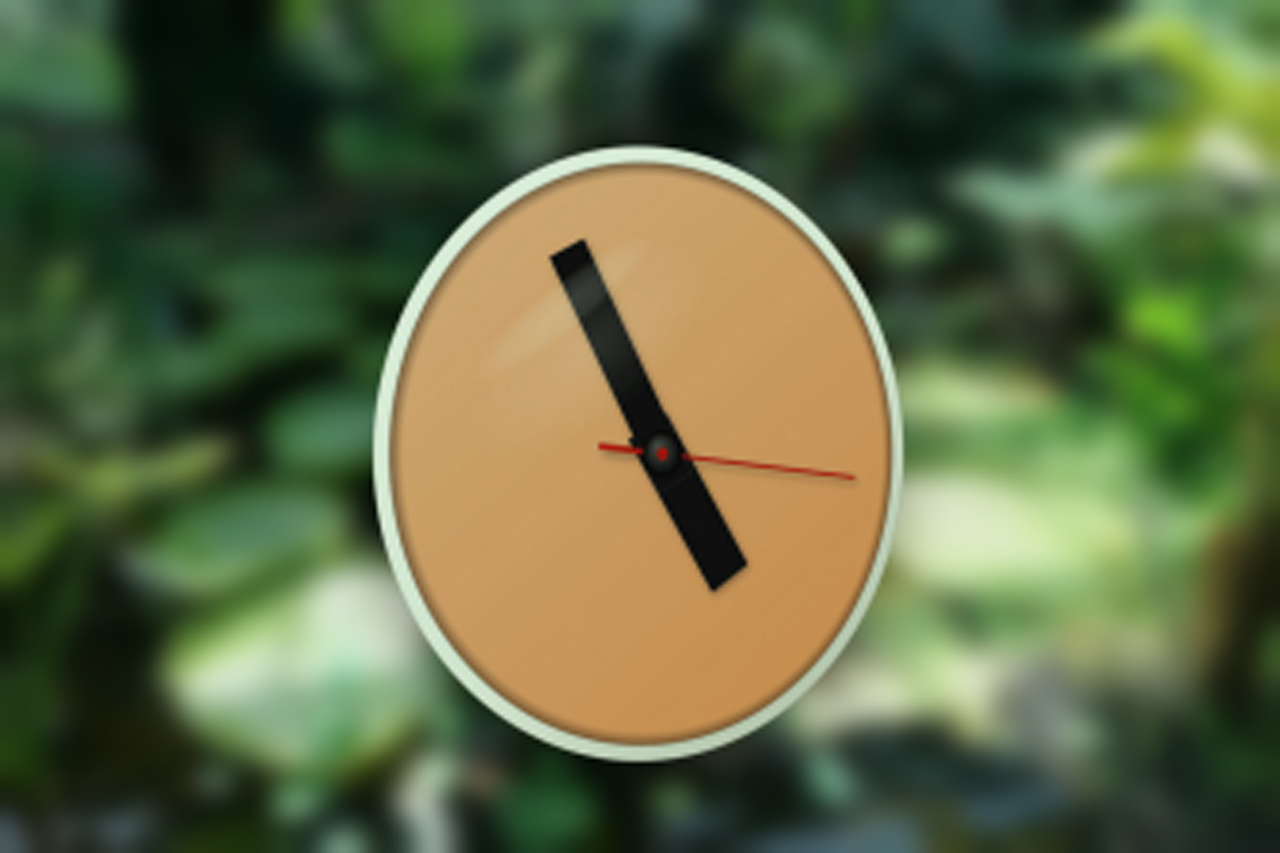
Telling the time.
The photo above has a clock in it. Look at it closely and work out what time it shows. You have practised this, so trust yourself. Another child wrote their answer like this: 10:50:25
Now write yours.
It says 4:55:16
